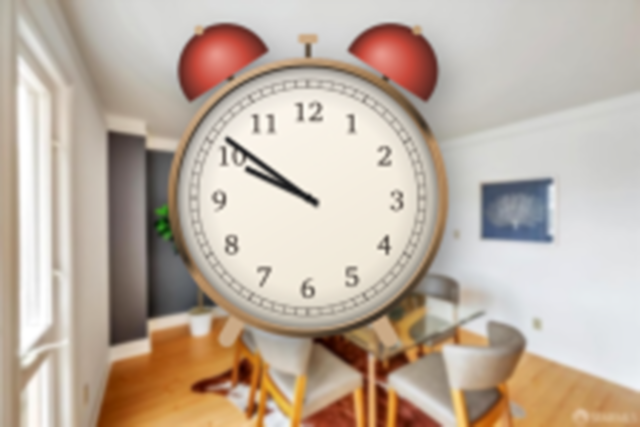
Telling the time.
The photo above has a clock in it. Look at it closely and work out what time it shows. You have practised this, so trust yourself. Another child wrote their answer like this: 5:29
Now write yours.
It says 9:51
